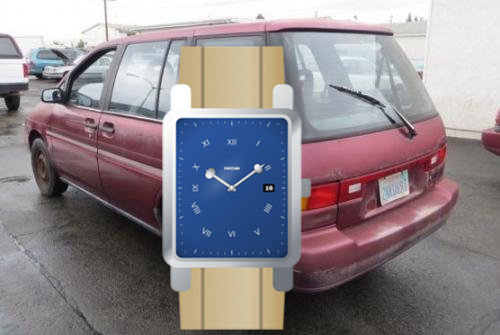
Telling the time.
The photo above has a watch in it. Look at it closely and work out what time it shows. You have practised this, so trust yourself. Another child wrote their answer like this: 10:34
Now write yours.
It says 10:09
